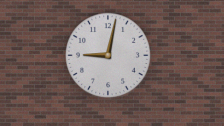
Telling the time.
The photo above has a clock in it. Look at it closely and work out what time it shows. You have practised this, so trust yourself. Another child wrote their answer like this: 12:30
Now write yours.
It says 9:02
